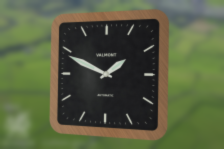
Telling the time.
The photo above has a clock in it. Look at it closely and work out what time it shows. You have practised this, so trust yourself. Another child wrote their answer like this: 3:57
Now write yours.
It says 1:49
